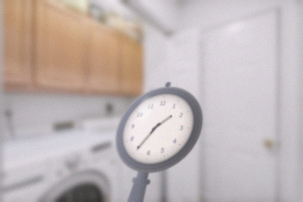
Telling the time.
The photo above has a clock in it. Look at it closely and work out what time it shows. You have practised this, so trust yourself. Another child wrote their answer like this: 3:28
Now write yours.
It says 1:35
